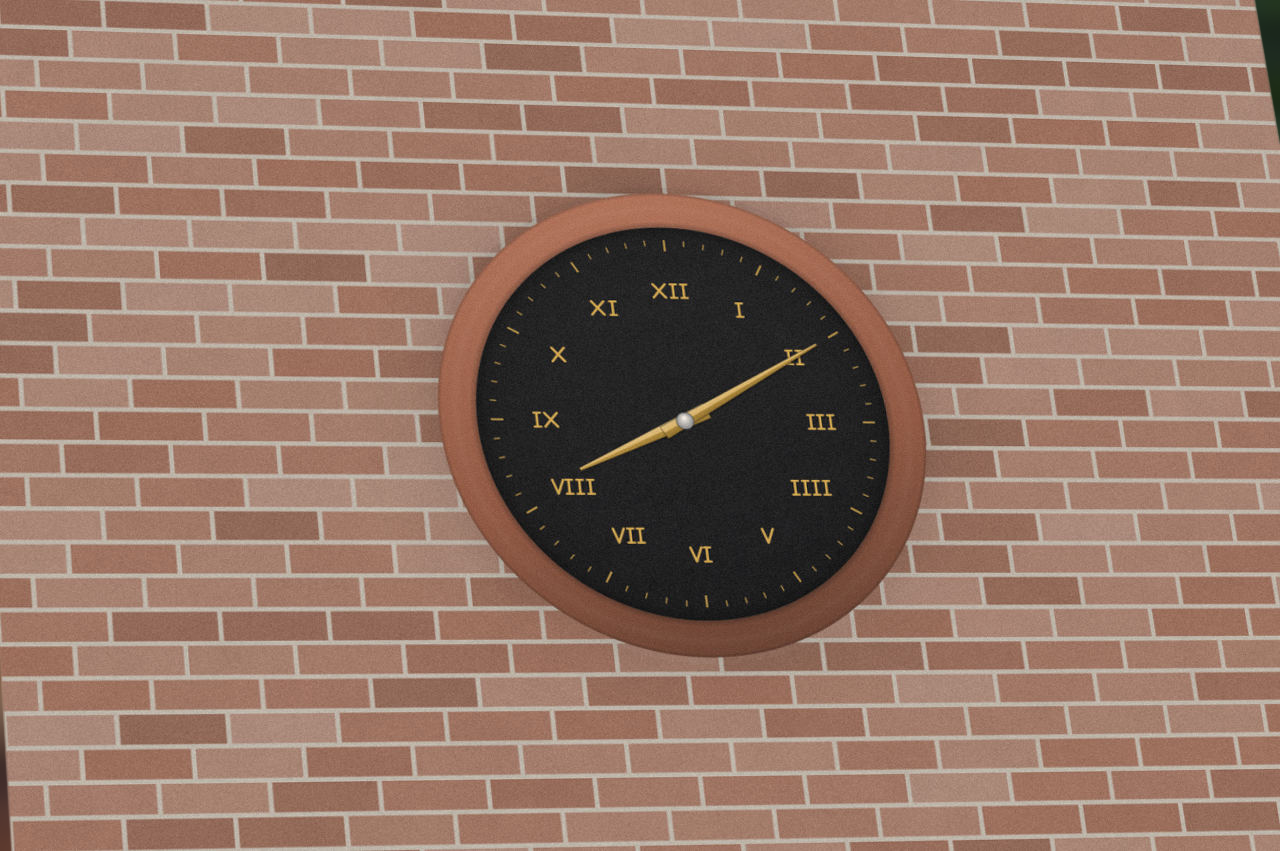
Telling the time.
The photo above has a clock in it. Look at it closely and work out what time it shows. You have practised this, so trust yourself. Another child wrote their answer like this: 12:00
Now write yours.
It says 8:10
